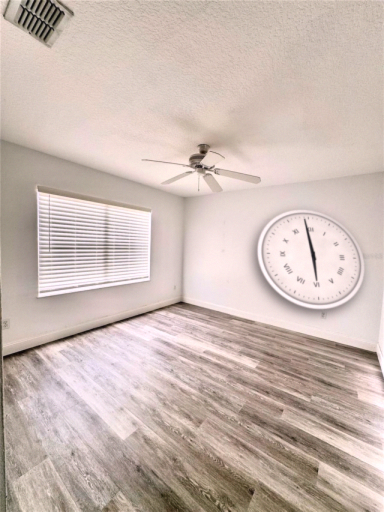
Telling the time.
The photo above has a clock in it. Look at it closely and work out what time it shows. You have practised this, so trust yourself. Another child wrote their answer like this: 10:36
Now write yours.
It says 5:59
